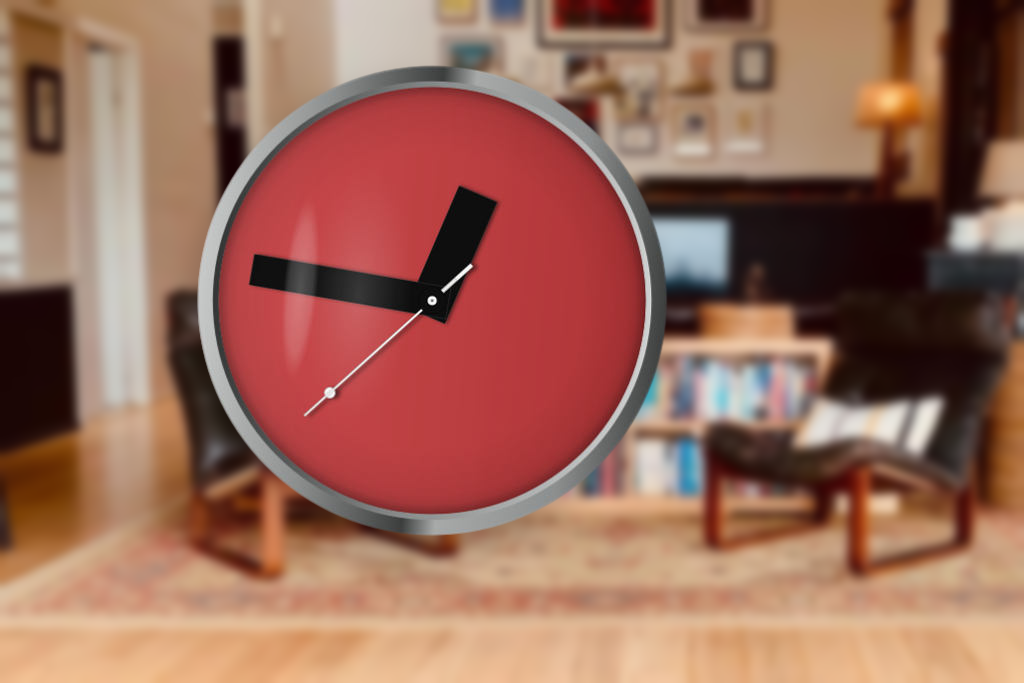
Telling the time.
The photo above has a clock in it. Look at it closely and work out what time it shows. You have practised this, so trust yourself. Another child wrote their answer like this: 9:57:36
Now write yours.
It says 12:46:38
